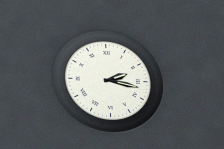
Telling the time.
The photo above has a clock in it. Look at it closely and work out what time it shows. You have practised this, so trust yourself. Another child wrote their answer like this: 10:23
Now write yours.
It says 2:17
